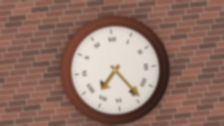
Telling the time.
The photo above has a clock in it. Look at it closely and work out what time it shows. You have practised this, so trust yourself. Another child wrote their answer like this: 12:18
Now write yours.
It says 7:24
